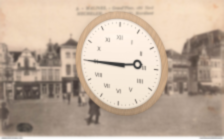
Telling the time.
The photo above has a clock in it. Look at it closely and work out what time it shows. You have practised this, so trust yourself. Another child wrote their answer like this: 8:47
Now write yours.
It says 2:45
